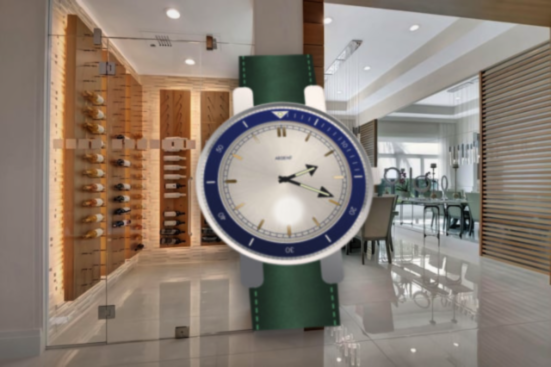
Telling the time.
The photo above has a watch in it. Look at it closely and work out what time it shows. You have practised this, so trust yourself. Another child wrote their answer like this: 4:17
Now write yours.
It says 2:19
